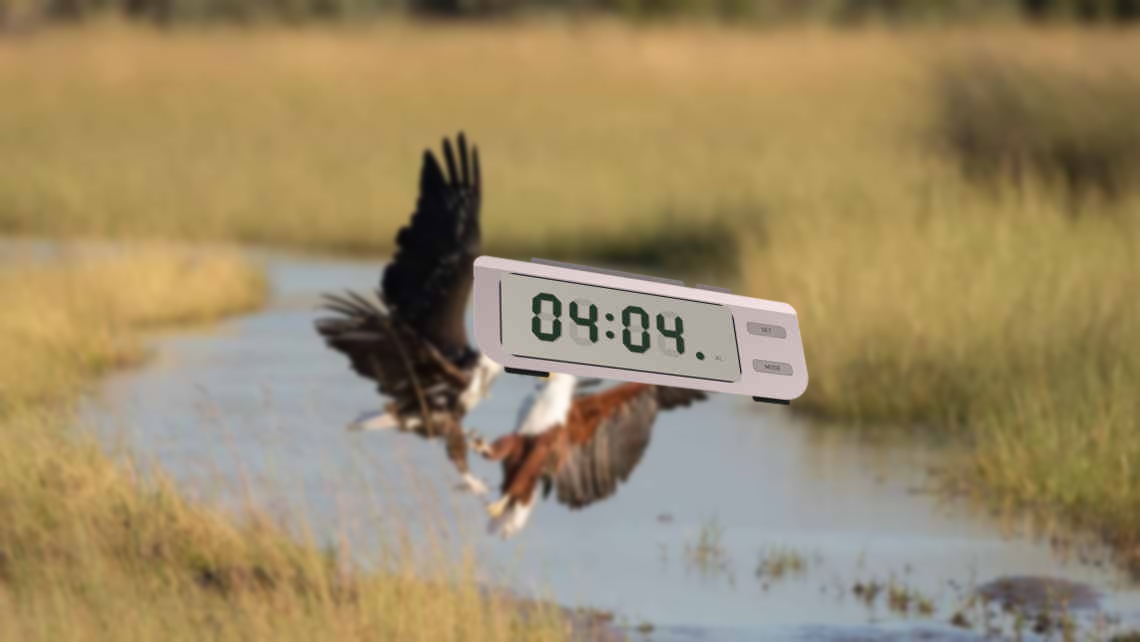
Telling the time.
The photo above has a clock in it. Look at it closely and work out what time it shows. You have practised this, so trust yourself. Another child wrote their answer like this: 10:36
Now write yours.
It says 4:04
